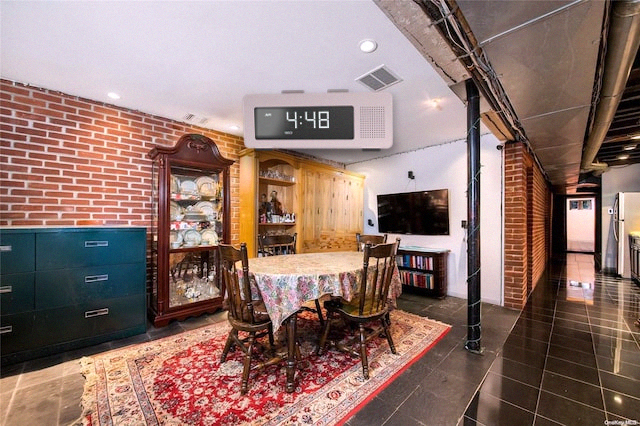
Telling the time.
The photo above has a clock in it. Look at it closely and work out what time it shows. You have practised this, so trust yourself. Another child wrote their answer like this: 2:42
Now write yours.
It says 4:48
